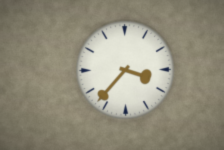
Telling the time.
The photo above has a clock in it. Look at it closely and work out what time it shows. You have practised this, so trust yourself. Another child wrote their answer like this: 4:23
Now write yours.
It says 3:37
